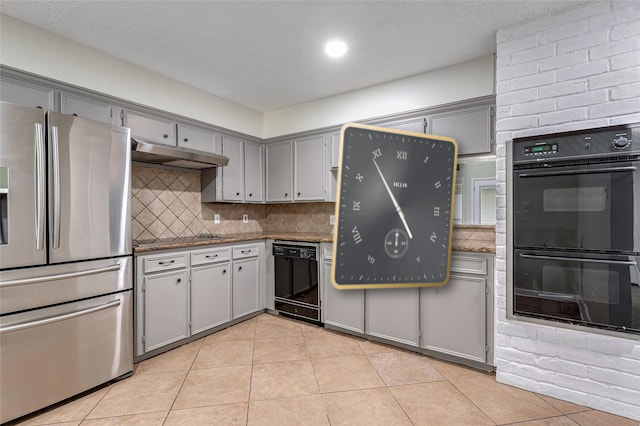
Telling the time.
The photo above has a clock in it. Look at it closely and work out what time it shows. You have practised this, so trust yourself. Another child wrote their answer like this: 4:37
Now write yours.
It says 4:54
